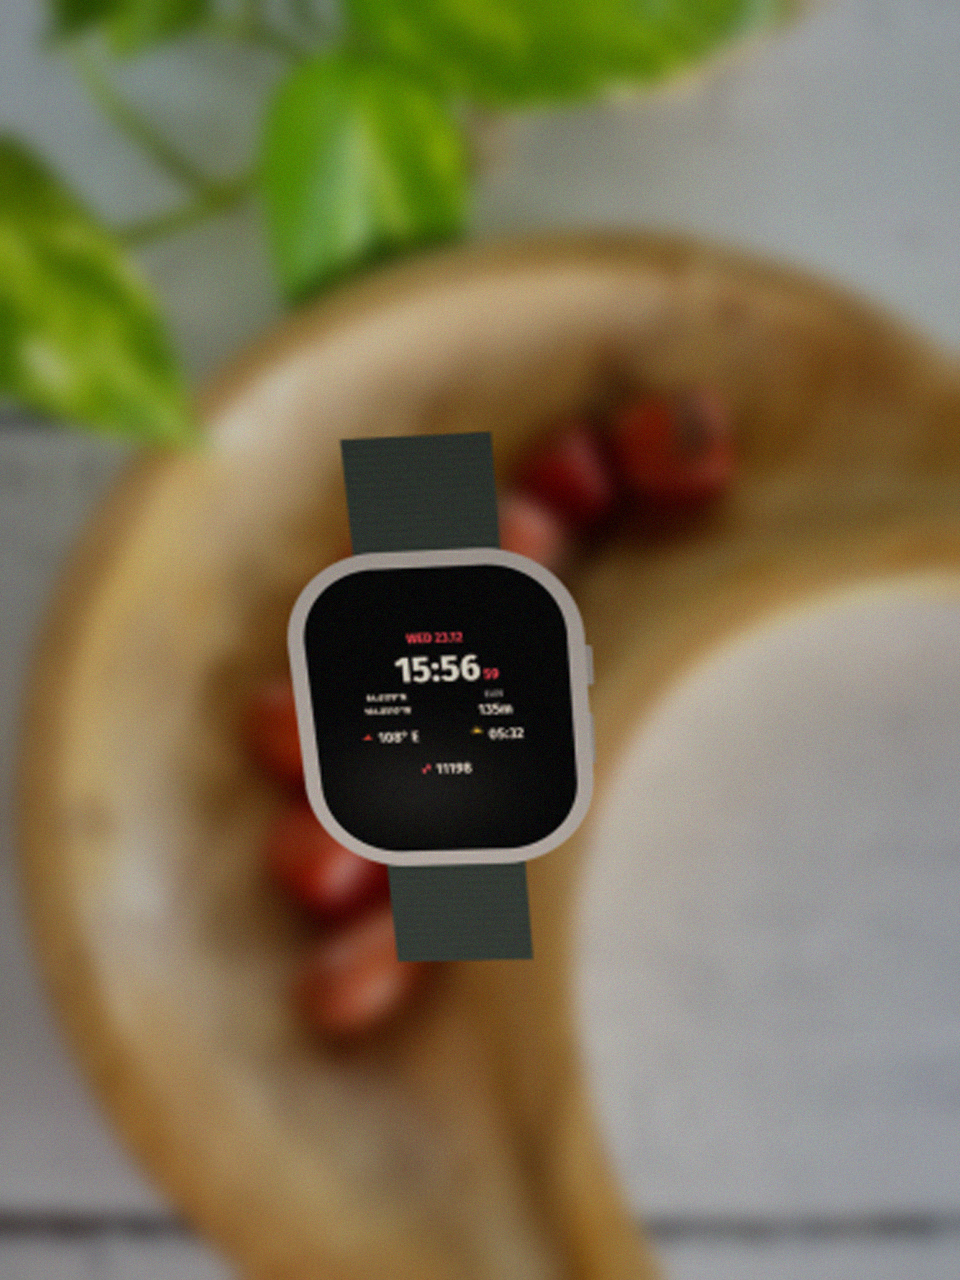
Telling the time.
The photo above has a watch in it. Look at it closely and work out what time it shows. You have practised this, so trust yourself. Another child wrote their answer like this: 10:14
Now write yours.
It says 15:56
